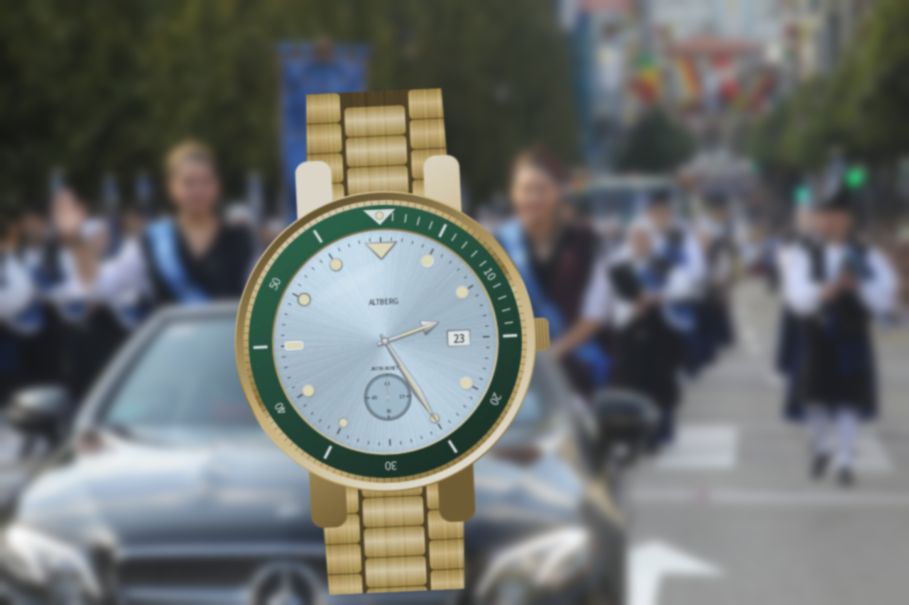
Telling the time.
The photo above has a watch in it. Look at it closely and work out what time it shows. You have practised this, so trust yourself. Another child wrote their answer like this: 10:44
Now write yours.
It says 2:25
